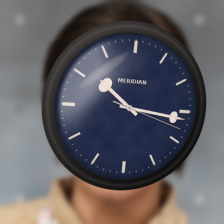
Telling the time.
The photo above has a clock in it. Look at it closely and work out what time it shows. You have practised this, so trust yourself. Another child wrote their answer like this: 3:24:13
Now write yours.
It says 10:16:18
